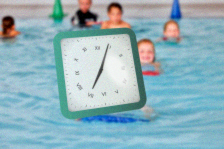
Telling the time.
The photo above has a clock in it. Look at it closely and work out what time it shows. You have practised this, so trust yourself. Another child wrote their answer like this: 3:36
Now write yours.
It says 7:04
